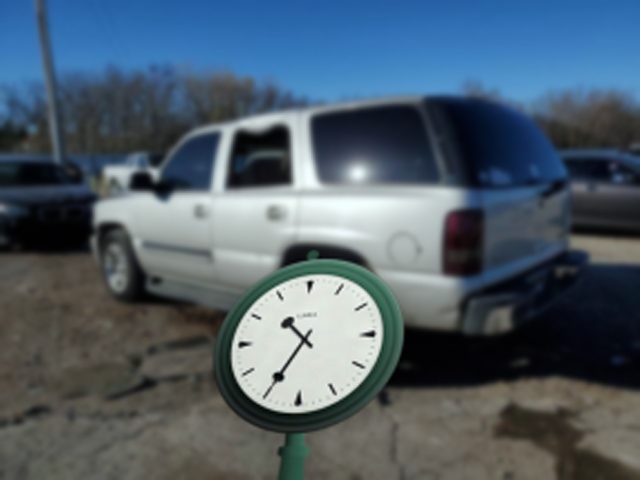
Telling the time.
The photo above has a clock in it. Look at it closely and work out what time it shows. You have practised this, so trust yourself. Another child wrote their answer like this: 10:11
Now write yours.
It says 10:35
